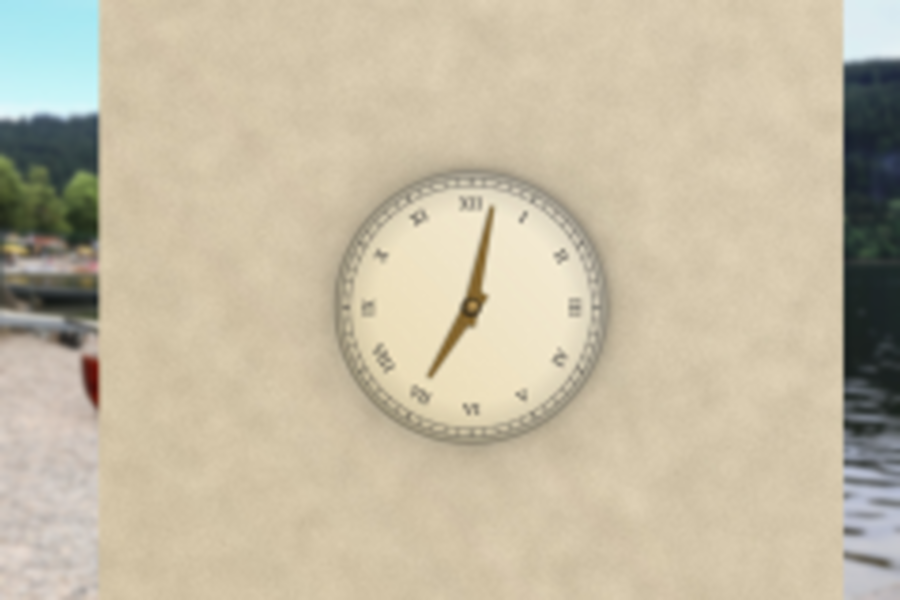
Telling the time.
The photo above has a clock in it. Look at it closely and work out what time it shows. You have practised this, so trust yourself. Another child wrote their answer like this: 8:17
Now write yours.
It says 7:02
